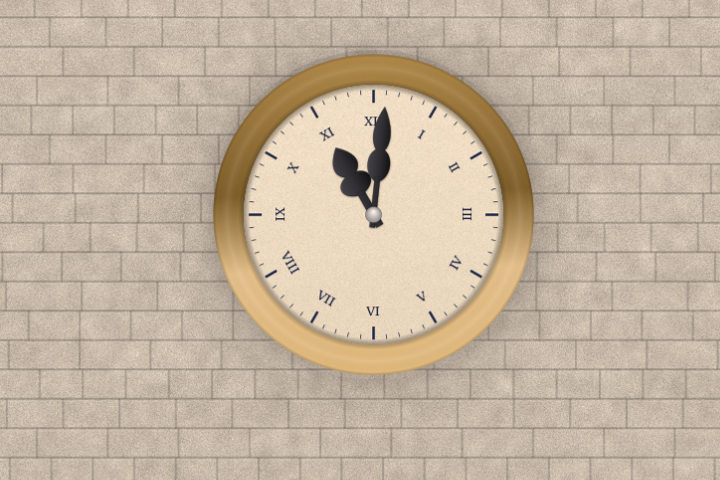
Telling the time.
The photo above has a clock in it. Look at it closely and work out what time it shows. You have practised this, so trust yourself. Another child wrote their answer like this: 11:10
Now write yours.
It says 11:01
